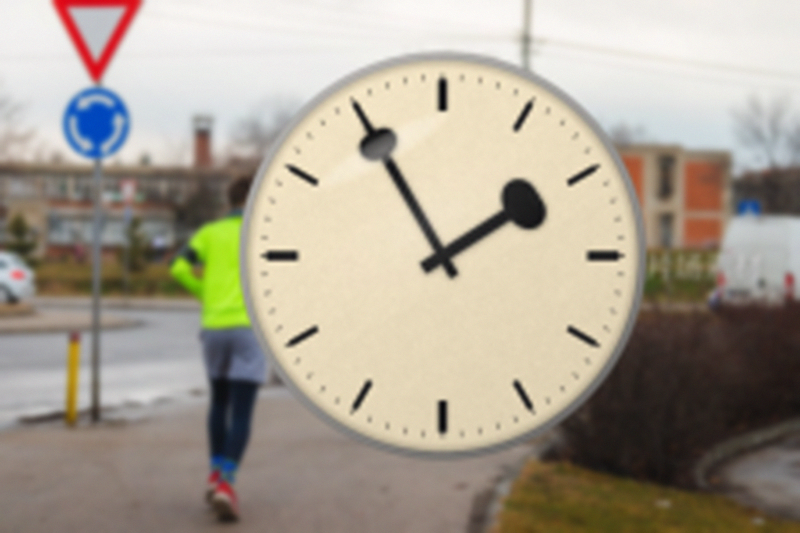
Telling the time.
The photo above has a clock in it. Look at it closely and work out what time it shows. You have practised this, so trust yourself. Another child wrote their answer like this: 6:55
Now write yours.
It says 1:55
